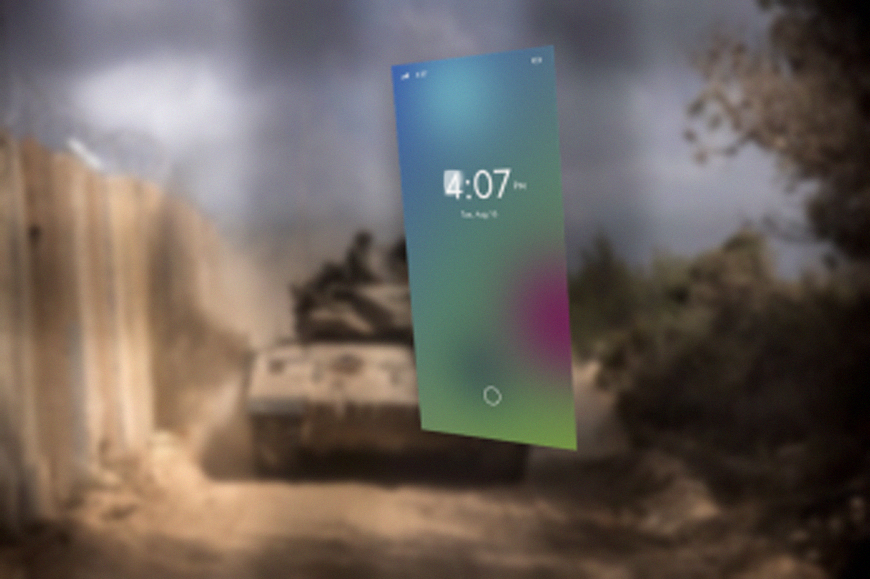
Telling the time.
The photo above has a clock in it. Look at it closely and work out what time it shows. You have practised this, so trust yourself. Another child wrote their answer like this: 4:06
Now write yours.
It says 4:07
